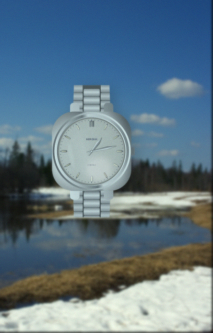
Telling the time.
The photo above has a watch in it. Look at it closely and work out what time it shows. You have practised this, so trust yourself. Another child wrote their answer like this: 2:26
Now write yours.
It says 1:13
